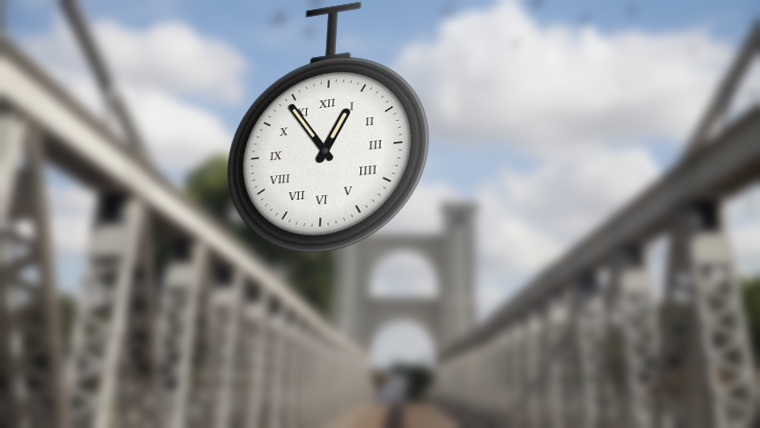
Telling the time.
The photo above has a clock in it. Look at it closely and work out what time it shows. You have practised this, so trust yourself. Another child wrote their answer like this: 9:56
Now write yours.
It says 12:54
